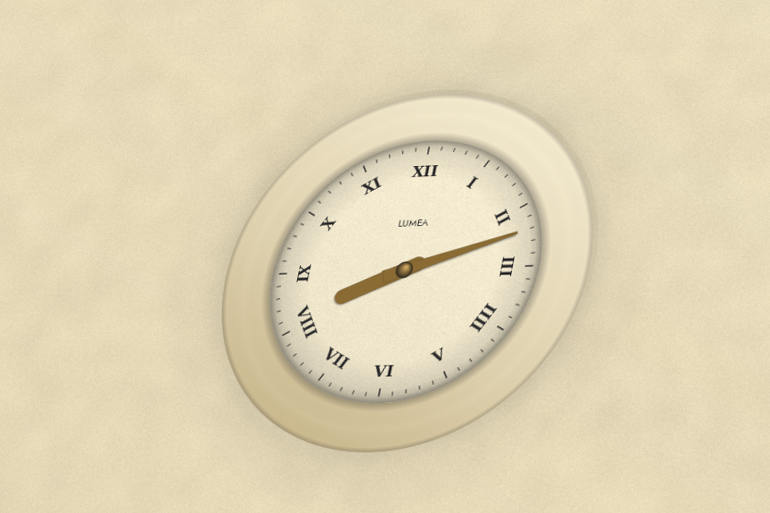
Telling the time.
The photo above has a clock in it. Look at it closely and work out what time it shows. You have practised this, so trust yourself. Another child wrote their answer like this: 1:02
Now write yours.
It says 8:12
